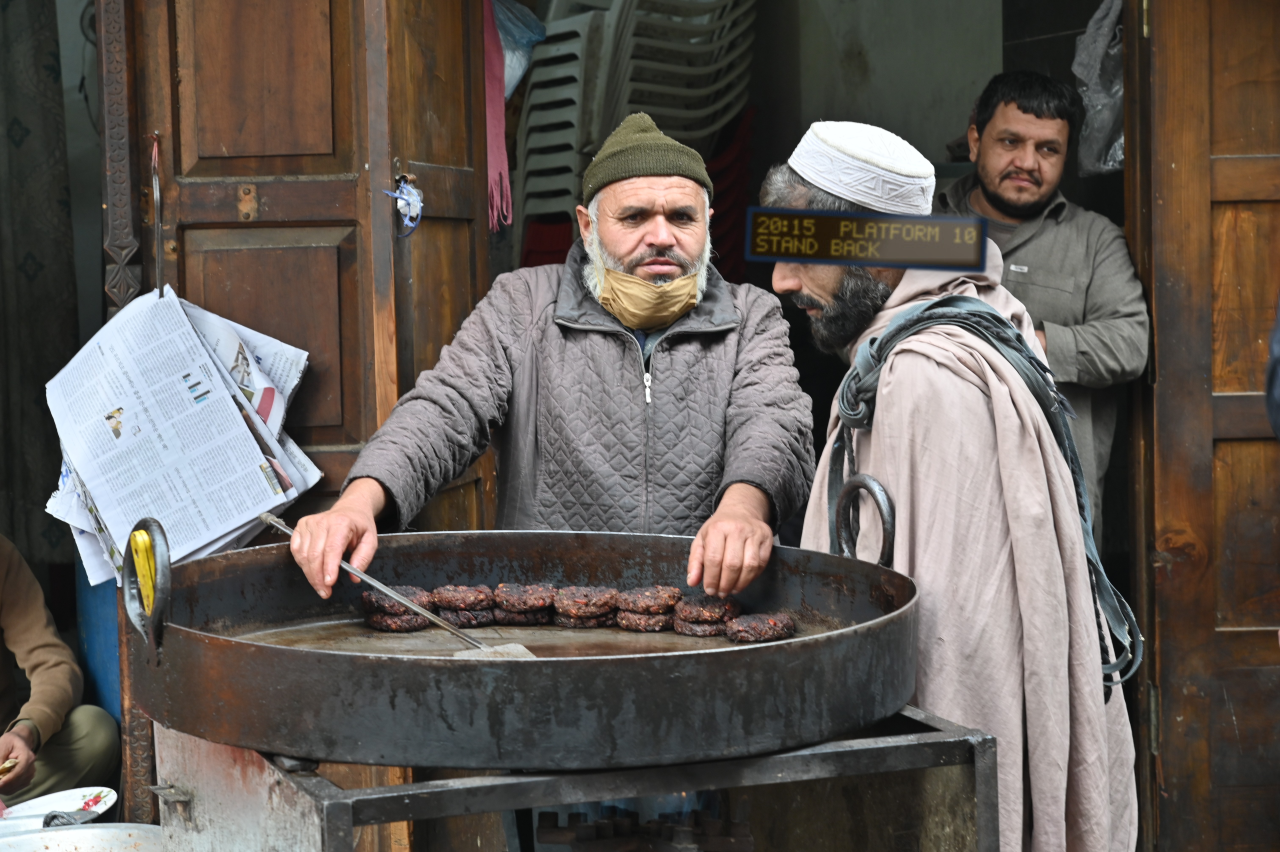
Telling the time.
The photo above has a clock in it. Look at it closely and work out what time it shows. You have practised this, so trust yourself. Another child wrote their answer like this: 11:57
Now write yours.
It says 20:15
